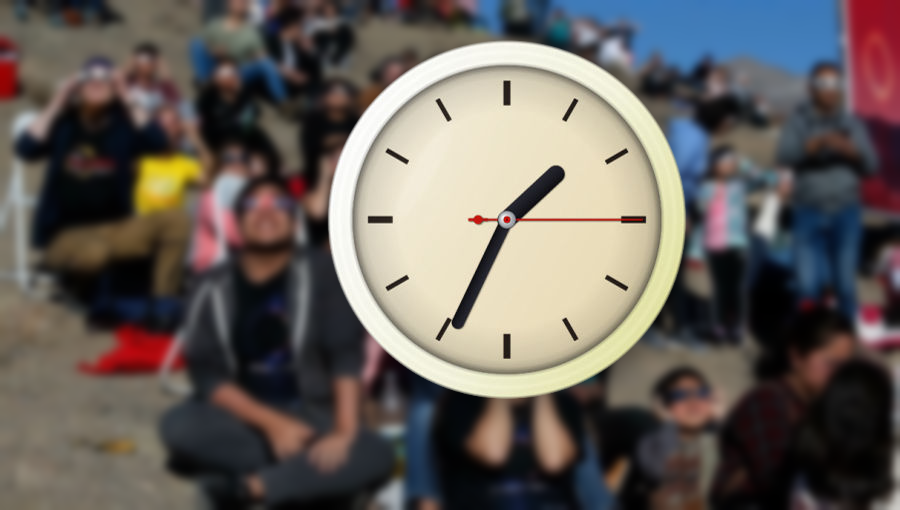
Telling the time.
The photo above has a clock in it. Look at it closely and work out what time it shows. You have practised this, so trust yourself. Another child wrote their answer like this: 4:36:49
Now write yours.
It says 1:34:15
